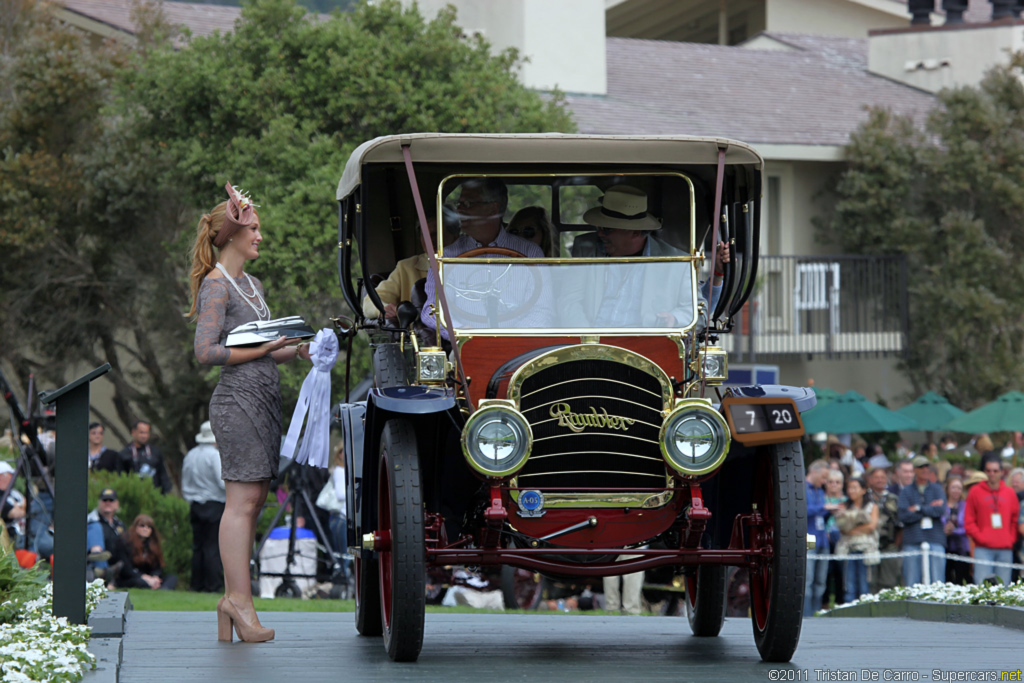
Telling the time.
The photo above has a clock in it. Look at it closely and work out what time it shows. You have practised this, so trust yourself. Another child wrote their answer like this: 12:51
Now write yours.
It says 7:20
